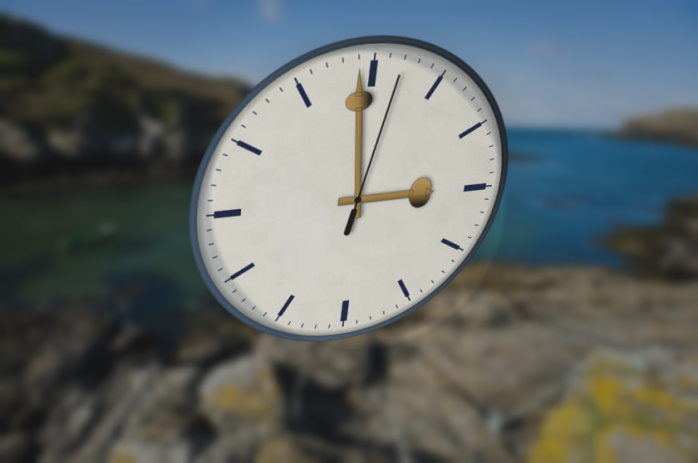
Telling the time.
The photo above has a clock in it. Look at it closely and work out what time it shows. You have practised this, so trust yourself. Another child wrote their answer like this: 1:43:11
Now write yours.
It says 2:59:02
